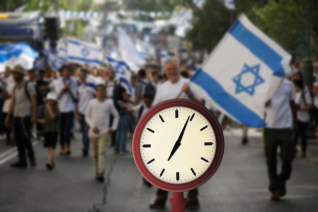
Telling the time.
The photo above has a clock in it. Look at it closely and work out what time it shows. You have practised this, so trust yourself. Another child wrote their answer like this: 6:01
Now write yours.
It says 7:04
